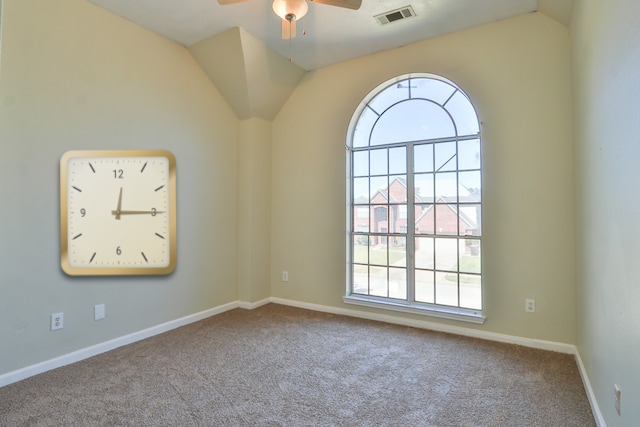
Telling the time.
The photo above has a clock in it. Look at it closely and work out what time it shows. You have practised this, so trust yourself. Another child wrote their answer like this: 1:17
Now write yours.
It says 12:15
